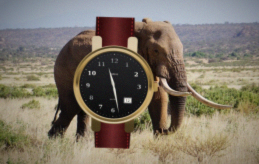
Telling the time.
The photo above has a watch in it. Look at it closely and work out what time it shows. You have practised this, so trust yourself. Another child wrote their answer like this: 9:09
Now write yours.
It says 11:28
